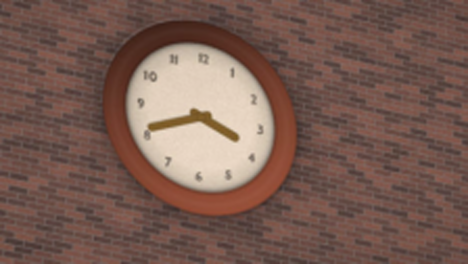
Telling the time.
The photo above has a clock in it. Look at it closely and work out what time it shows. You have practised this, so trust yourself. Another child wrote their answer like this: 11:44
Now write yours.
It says 3:41
